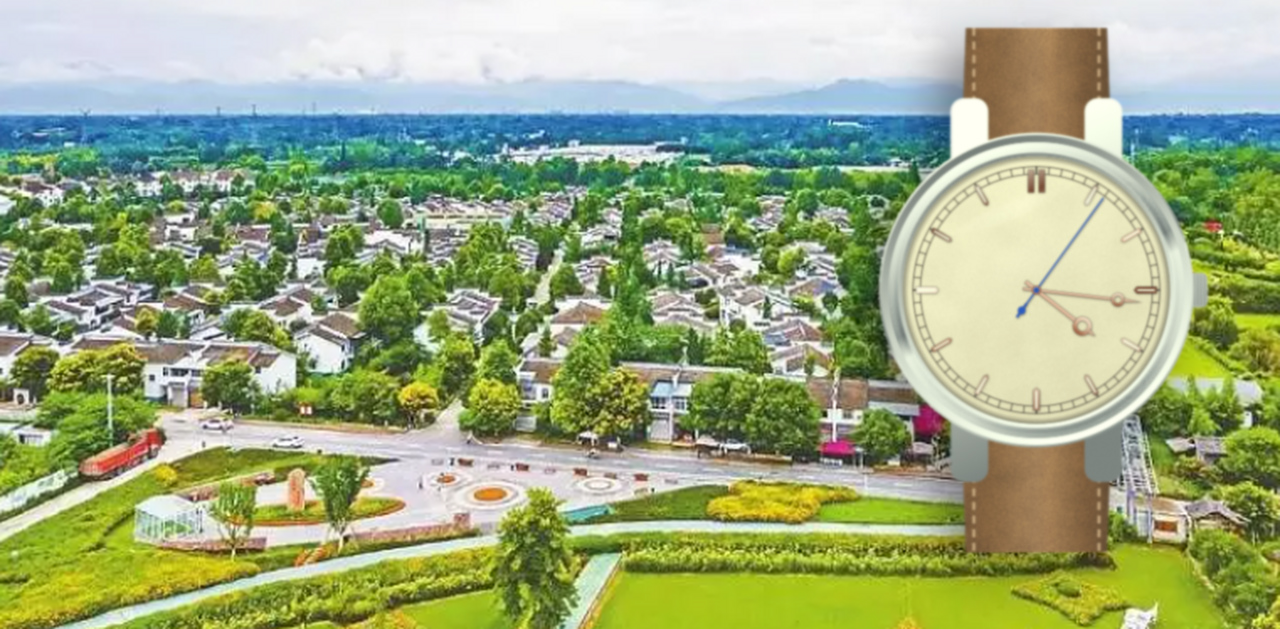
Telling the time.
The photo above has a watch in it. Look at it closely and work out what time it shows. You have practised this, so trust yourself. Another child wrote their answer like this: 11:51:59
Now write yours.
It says 4:16:06
